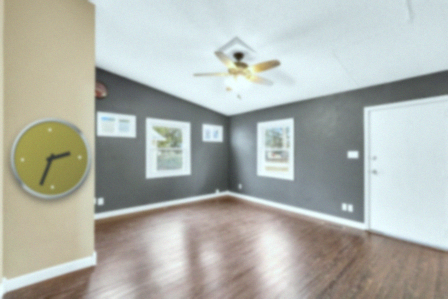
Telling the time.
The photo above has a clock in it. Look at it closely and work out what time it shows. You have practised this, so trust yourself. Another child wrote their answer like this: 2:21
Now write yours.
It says 2:34
